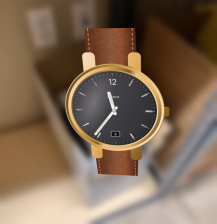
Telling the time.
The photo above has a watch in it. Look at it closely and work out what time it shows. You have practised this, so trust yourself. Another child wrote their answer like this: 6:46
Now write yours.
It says 11:36
